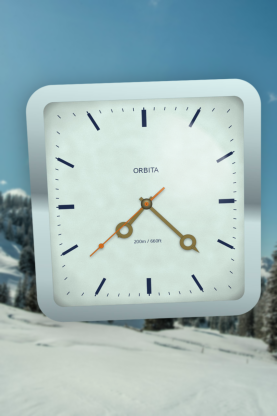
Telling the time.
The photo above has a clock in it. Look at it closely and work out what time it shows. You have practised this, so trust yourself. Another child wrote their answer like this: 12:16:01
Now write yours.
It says 7:22:38
